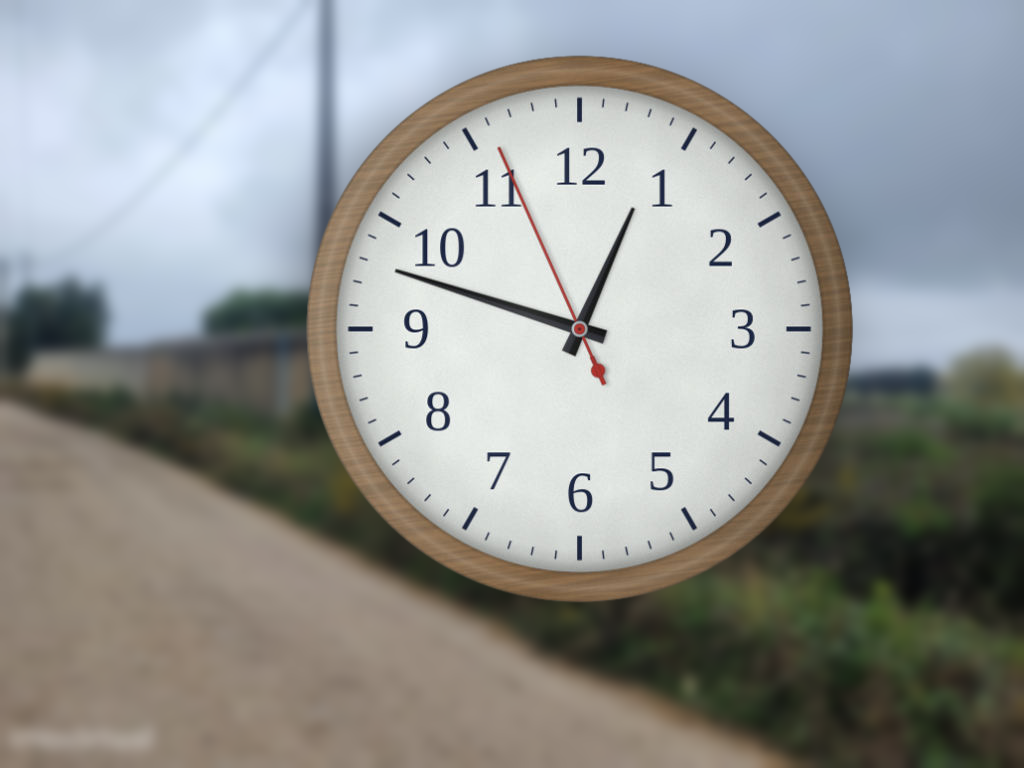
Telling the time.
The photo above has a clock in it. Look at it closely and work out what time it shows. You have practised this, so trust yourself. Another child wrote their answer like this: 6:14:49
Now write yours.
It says 12:47:56
